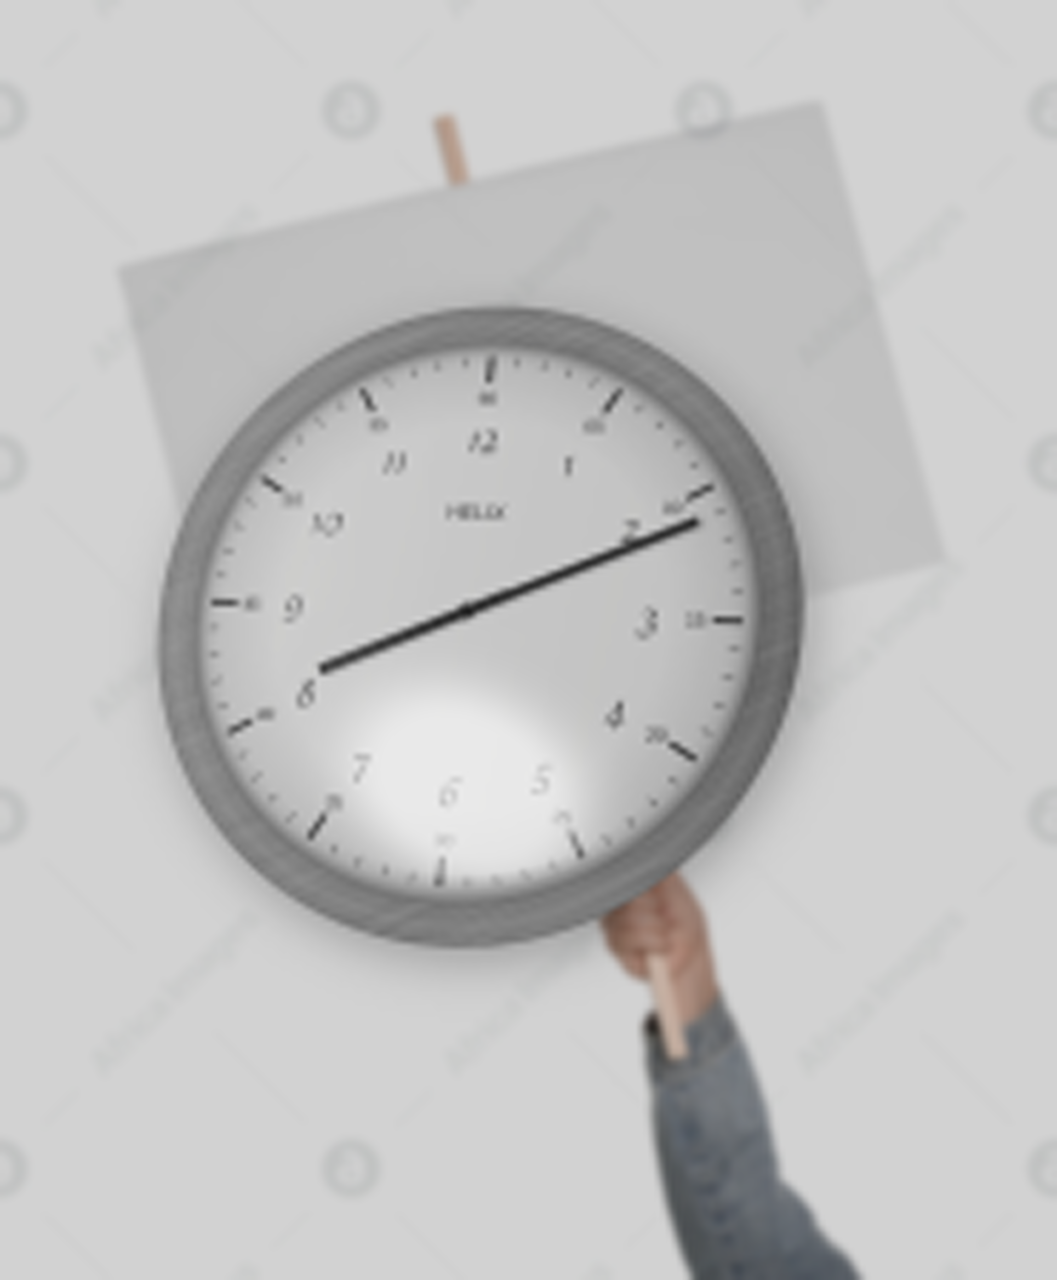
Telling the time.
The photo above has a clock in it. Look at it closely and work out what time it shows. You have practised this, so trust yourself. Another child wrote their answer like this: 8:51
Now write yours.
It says 8:11
